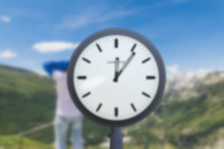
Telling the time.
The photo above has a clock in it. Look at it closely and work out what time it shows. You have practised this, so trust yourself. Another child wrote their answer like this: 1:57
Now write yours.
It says 12:06
